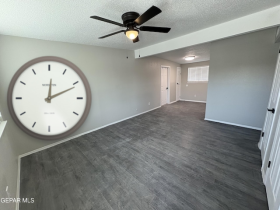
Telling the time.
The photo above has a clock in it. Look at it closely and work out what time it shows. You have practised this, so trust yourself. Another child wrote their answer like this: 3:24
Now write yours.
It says 12:11
